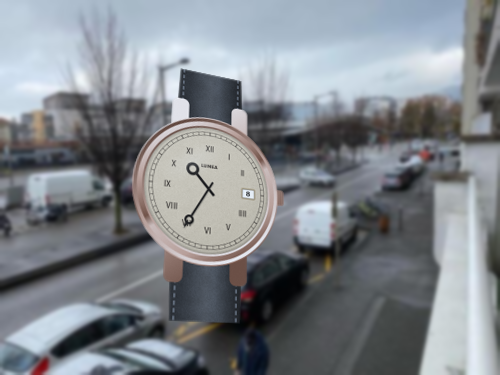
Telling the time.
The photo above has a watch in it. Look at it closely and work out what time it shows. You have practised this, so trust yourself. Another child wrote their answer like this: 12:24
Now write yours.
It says 10:35
